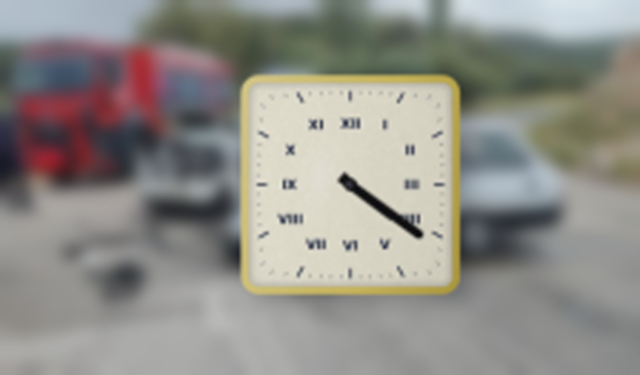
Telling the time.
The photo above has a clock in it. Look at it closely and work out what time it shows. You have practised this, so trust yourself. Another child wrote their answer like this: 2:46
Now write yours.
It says 4:21
